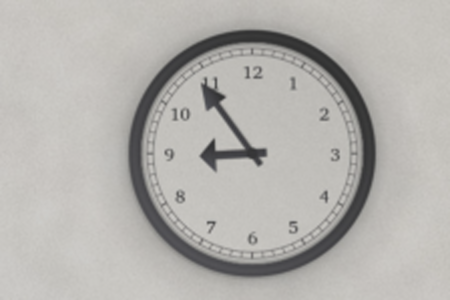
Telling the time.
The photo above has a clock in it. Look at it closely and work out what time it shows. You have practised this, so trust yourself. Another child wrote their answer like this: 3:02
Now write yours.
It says 8:54
